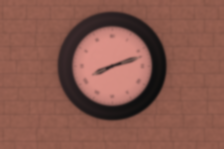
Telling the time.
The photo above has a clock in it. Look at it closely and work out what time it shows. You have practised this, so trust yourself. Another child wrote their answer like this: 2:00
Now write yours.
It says 8:12
